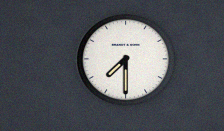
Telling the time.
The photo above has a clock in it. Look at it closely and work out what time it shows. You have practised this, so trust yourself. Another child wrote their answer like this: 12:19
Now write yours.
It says 7:30
